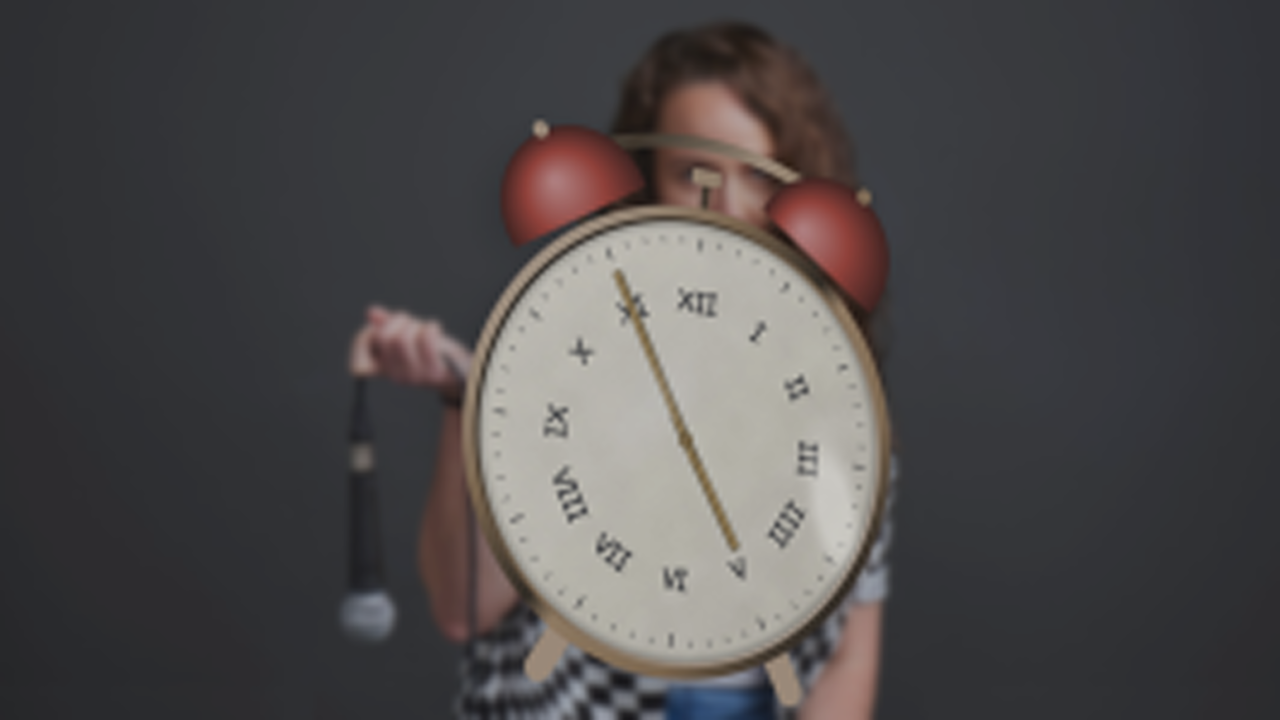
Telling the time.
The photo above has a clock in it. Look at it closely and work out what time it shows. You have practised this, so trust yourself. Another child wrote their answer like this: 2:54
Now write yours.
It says 4:55
